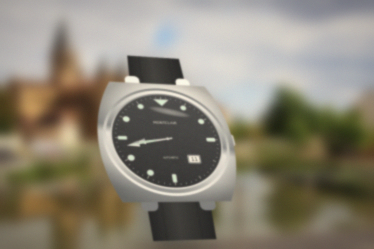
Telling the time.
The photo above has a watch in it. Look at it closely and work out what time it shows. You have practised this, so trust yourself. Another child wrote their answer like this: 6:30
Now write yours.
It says 8:43
